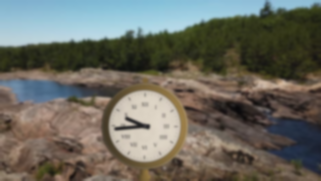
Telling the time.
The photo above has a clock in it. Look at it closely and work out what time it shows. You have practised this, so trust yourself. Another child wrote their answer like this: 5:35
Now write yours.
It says 9:44
